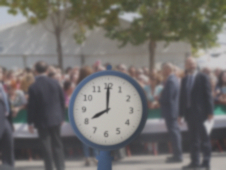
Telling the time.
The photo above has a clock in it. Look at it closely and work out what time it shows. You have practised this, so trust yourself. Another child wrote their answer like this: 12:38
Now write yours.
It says 8:00
